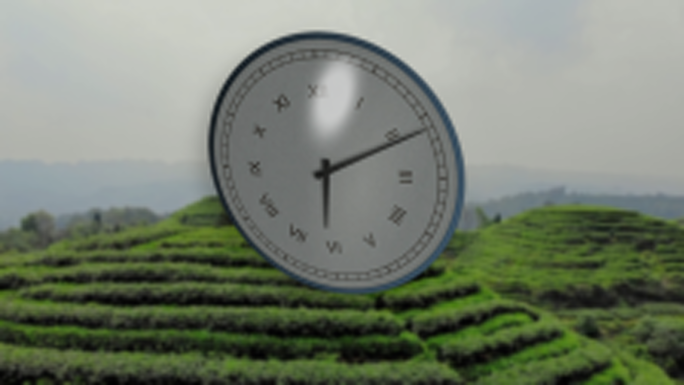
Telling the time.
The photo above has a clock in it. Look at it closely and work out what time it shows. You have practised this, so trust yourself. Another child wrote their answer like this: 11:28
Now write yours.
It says 6:11
